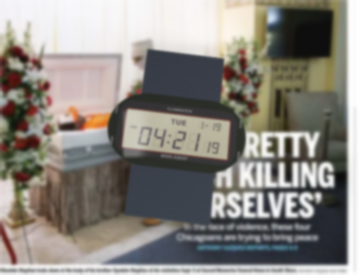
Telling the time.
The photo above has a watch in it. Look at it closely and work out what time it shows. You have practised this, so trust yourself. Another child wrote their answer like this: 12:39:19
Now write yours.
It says 4:21:19
